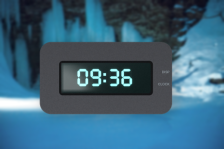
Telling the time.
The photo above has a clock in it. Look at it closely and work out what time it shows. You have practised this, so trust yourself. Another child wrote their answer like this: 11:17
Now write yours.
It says 9:36
